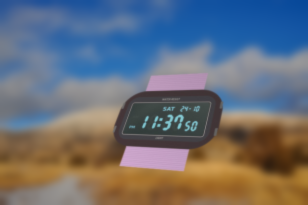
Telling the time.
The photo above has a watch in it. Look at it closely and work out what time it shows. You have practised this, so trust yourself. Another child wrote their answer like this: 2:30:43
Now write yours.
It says 11:37:50
